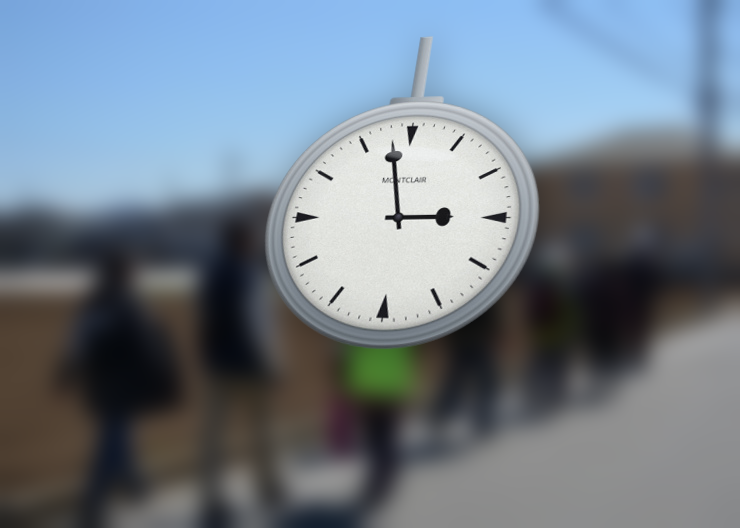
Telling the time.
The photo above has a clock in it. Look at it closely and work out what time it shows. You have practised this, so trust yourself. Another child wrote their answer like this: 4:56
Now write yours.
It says 2:58
